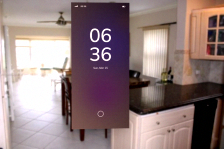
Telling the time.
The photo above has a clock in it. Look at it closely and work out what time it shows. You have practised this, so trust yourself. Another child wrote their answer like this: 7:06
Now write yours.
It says 6:36
